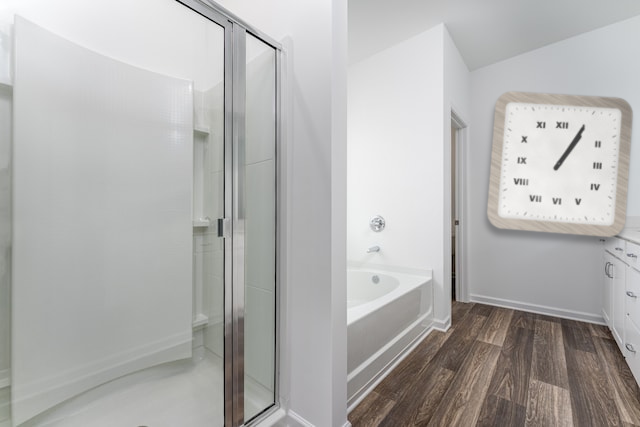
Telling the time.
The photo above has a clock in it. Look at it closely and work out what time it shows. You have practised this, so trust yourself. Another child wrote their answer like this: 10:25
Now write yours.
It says 1:05
